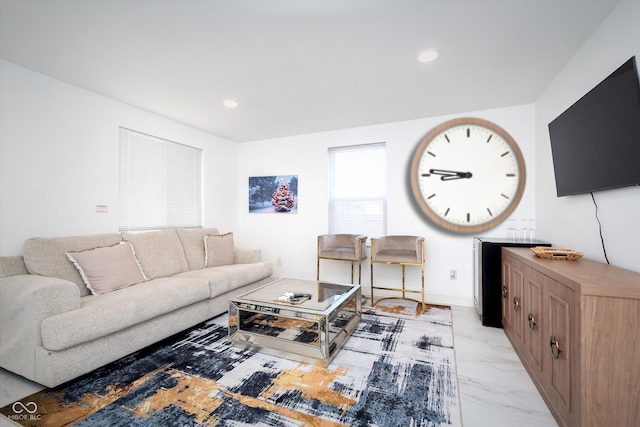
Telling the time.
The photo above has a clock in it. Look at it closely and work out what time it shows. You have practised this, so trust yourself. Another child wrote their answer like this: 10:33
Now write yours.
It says 8:46
